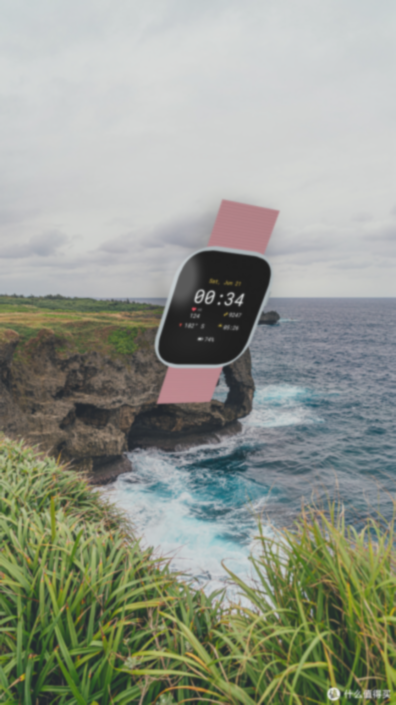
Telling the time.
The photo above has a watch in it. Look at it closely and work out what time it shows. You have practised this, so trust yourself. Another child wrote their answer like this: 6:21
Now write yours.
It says 0:34
